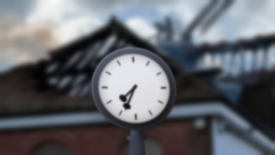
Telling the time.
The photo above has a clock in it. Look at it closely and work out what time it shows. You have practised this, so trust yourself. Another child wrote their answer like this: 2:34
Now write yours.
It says 7:34
